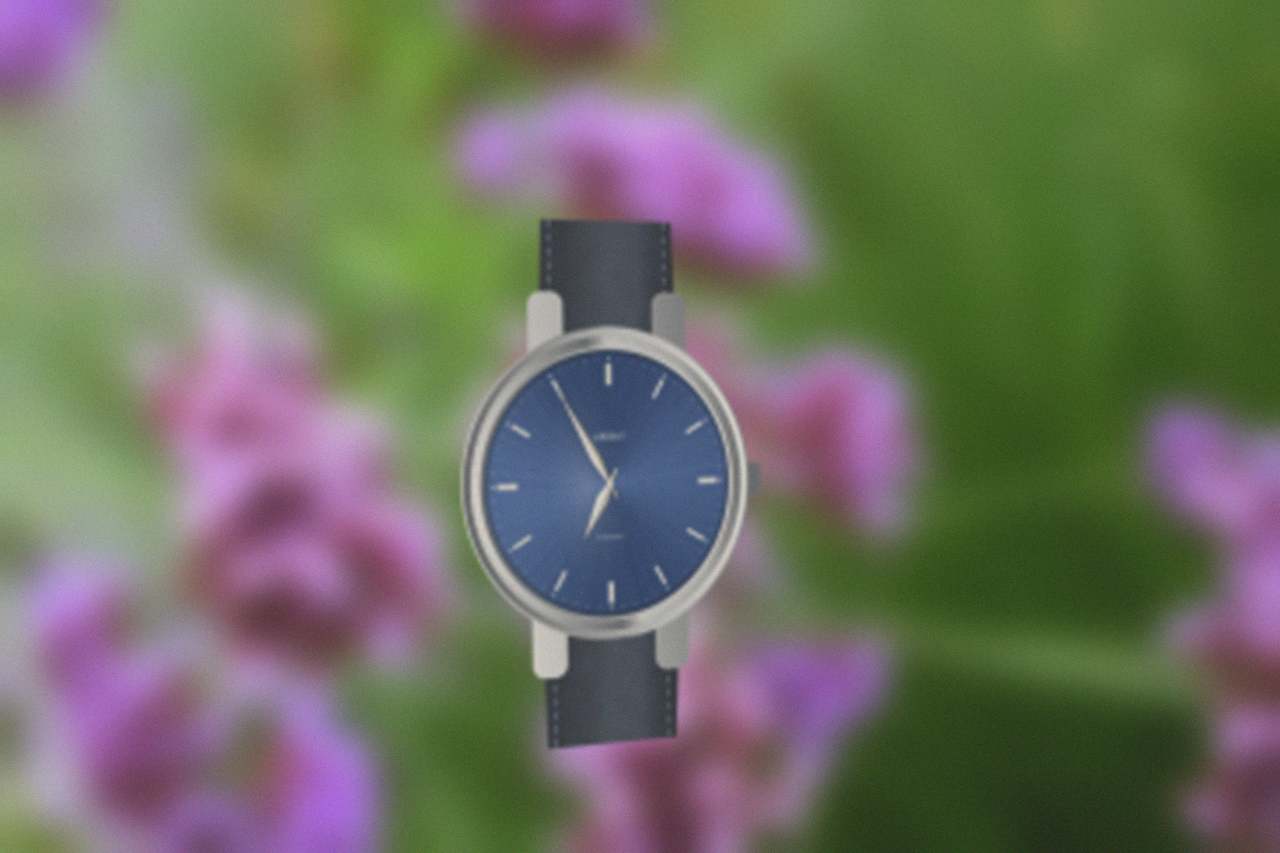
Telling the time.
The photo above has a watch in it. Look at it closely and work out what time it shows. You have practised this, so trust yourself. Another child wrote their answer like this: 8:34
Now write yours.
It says 6:55
